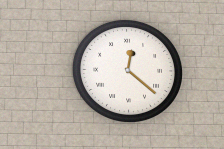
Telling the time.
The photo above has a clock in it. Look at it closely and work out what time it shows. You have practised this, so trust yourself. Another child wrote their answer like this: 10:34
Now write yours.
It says 12:22
